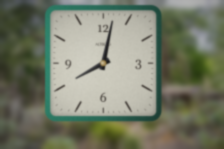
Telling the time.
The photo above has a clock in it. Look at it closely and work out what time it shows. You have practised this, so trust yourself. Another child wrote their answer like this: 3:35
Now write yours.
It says 8:02
